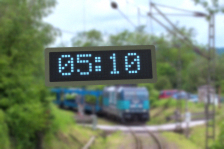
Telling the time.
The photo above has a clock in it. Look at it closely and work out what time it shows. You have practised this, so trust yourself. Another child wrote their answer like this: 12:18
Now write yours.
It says 5:10
